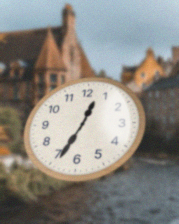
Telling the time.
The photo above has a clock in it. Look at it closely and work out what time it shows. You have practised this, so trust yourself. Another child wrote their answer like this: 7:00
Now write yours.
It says 12:34
